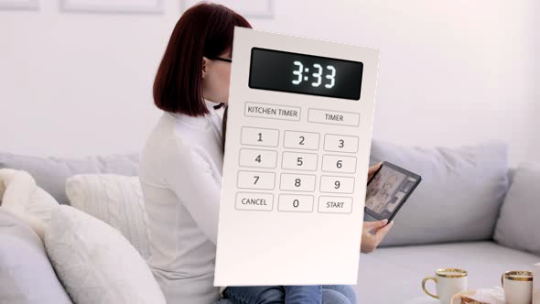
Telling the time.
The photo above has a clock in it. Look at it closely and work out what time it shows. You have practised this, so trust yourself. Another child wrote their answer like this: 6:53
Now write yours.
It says 3:33
